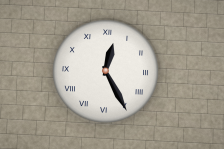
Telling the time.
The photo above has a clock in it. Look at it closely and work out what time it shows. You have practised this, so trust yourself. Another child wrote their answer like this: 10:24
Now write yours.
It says 12:25
